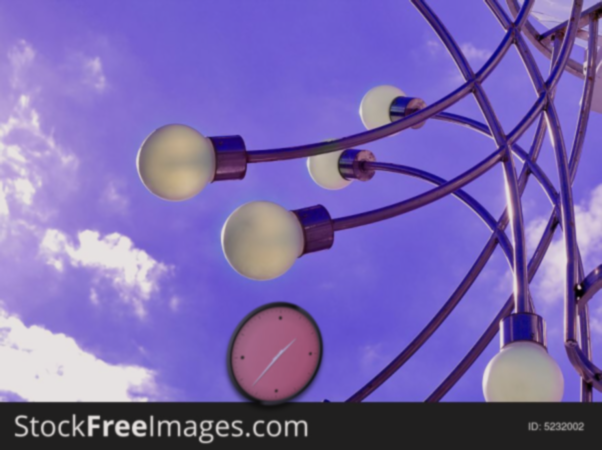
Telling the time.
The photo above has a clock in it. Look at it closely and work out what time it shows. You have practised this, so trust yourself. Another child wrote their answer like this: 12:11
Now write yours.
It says 1:37
